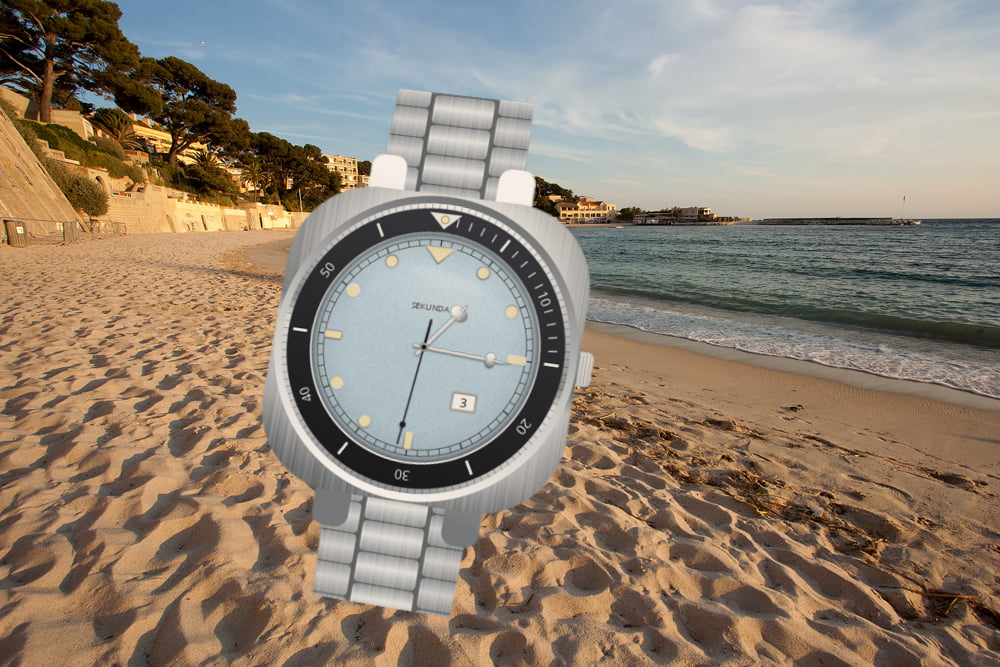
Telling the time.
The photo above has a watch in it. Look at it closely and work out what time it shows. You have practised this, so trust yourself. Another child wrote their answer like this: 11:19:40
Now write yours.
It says 1:15:31
